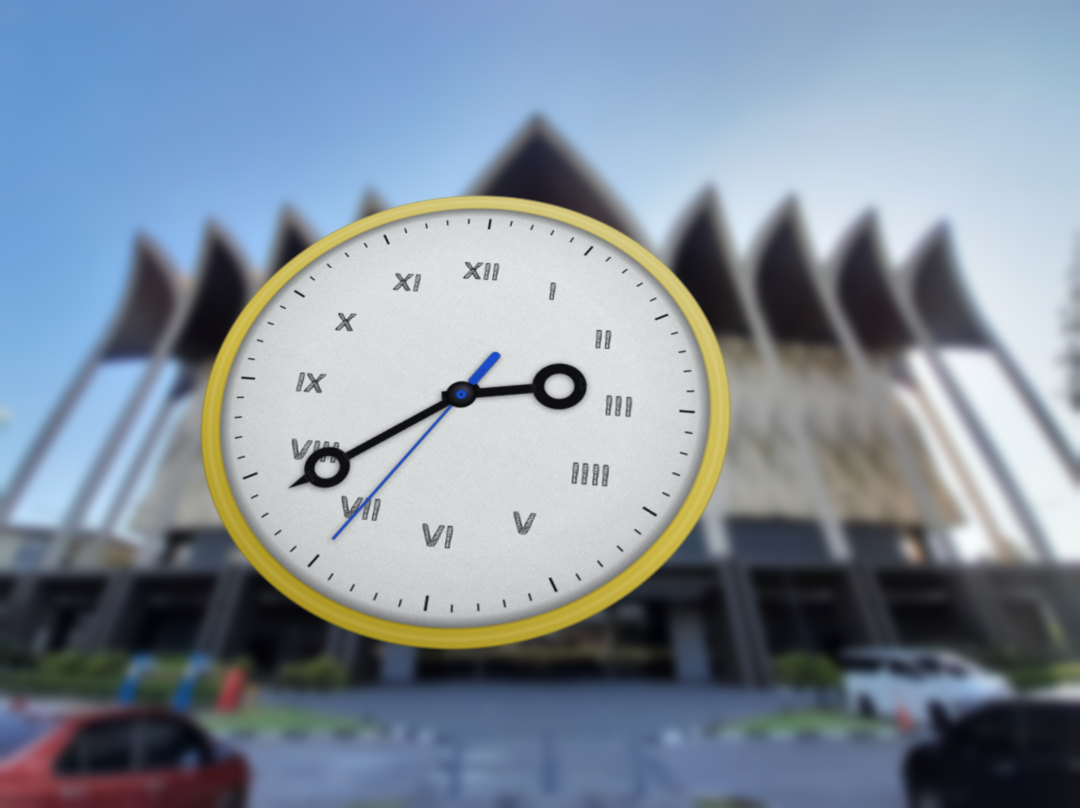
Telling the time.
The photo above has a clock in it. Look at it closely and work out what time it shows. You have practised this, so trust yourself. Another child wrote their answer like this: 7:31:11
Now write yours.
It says 2:38:35
